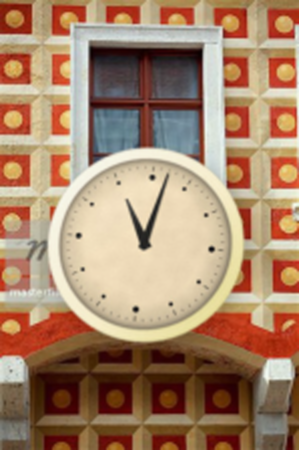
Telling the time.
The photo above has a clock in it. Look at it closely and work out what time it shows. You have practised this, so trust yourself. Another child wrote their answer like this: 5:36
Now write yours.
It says 11:02
